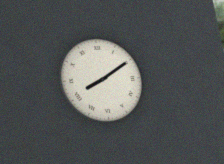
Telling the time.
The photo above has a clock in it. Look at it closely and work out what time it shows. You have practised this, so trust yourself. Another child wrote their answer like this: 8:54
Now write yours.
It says 8:10
